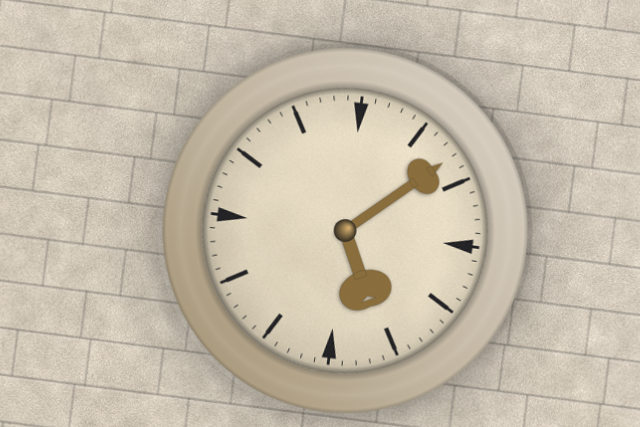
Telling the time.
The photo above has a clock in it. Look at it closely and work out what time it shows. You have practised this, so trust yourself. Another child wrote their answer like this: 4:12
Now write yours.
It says 5:08
